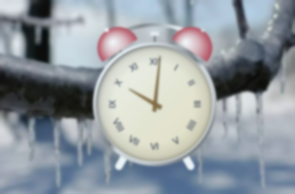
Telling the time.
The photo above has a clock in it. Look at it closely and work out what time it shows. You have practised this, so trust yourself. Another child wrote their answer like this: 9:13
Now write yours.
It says 10:01
